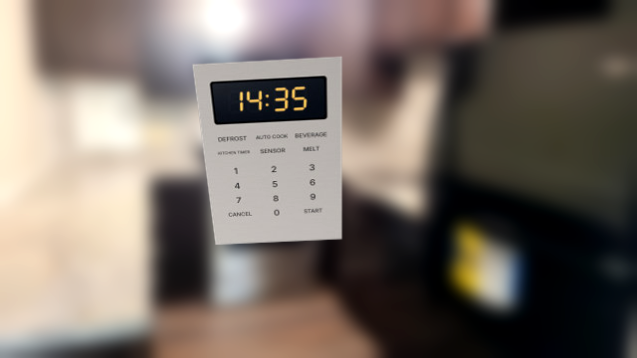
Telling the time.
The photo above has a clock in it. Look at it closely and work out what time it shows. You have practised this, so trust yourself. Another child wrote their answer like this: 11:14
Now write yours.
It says 14:35
